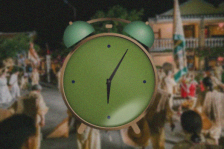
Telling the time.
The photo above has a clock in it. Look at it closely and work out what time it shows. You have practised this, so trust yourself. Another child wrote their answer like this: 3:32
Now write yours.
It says 6:05
